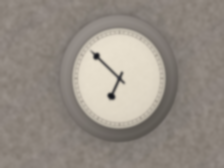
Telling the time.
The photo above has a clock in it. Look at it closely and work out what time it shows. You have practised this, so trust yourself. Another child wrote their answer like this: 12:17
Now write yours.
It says 6:52
